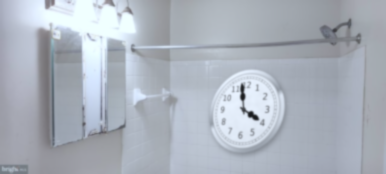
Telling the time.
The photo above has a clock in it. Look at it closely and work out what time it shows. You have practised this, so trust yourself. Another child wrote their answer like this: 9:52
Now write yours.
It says 3:58
